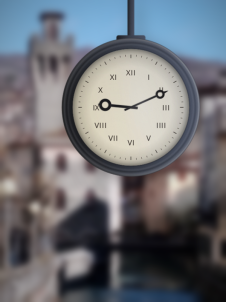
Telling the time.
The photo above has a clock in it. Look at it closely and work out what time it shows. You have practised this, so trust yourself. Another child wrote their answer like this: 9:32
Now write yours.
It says 9:11
